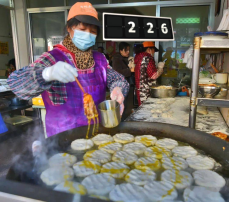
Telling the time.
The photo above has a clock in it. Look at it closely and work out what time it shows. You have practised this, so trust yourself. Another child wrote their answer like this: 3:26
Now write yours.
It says 2:26
